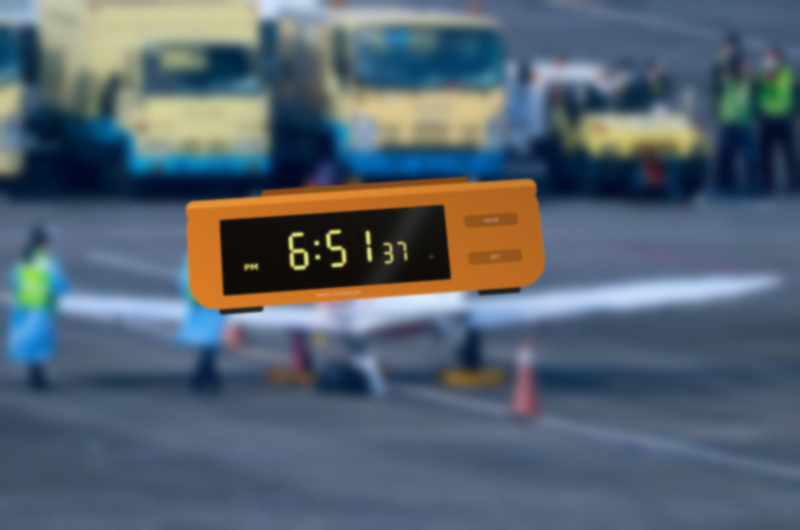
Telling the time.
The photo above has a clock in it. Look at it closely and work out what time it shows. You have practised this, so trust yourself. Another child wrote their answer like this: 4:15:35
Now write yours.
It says 6:51:37
